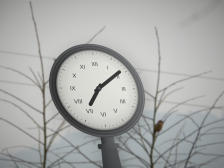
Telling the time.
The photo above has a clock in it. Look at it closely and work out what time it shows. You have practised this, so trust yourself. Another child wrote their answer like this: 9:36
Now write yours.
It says 7:09
